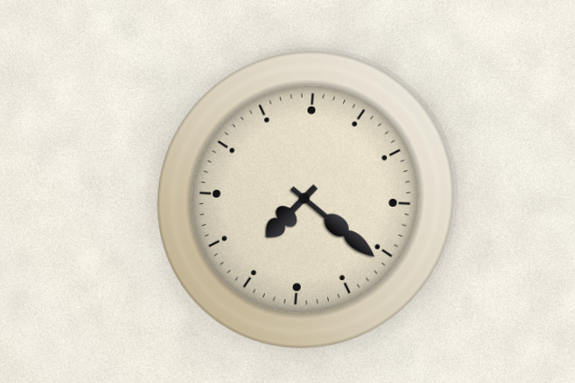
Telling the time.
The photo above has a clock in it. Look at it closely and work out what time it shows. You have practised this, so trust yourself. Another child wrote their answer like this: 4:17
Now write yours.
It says 7:21
